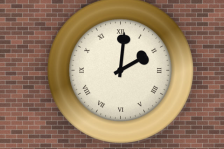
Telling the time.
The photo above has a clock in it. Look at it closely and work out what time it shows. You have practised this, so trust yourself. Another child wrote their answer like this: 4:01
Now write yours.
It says 2:01
